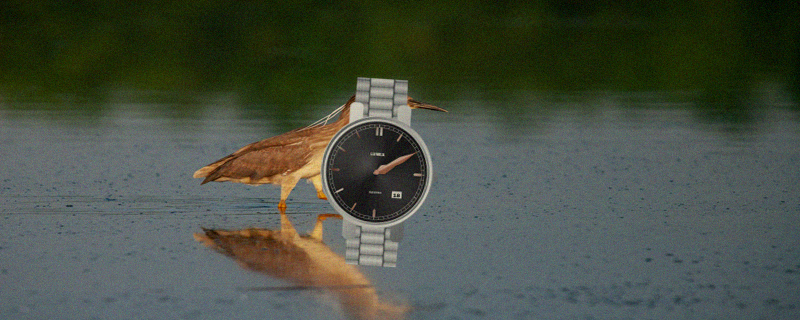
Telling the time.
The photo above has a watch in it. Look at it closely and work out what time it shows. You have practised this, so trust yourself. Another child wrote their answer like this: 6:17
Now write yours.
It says 2:10
